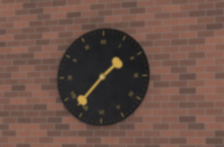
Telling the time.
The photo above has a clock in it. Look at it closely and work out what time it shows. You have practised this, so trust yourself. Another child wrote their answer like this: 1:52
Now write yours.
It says 1:37
